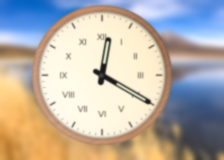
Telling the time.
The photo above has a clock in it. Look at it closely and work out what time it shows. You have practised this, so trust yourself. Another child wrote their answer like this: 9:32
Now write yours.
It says 12:20
